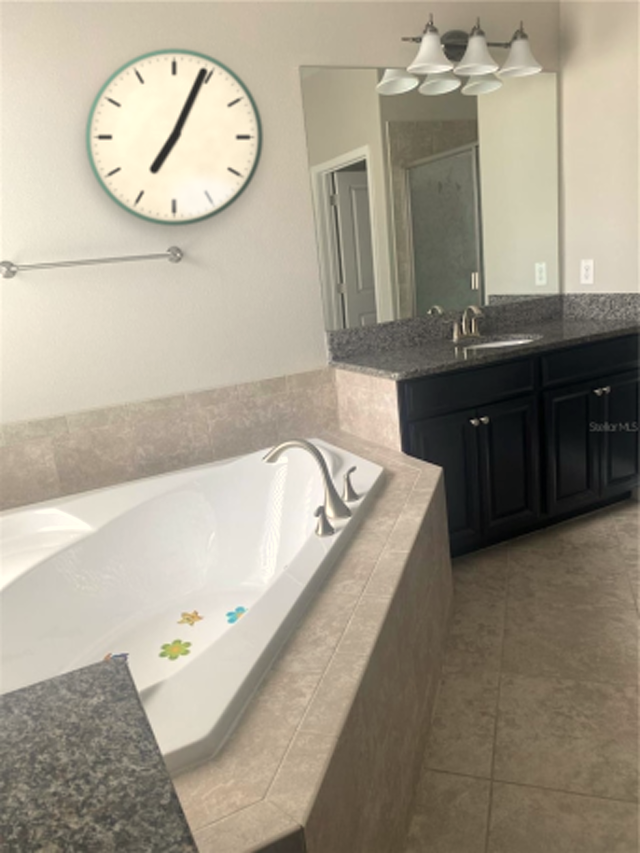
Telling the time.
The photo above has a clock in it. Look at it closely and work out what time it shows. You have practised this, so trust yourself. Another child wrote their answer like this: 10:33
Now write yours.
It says 7:04
